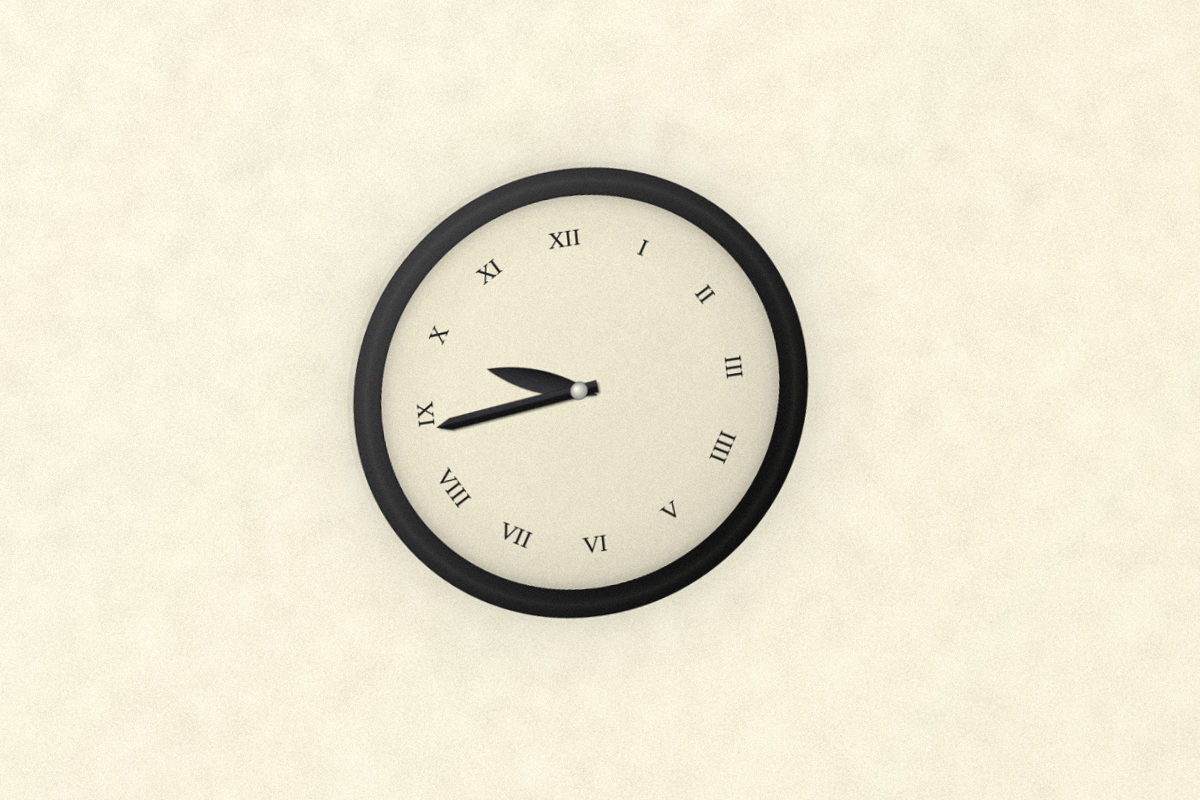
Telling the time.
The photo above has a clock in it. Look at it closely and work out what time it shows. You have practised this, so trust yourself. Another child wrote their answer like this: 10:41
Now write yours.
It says 9:44
